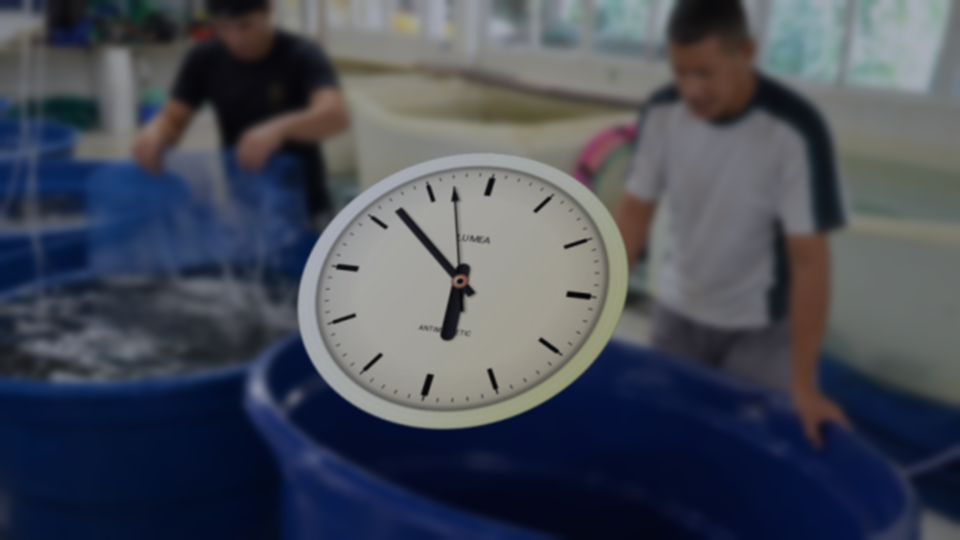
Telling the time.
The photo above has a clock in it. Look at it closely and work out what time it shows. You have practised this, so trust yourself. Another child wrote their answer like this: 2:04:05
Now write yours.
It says 5:51:57
